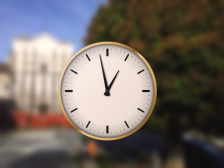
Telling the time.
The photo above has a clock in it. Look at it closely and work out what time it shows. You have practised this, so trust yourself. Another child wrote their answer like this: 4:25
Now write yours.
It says 12:58
